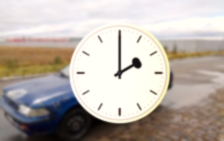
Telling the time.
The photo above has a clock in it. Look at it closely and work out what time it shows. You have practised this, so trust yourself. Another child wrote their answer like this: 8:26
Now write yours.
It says 2:00
